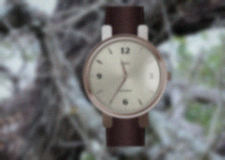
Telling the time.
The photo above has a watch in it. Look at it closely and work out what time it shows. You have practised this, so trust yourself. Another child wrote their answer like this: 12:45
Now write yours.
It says 11:35
